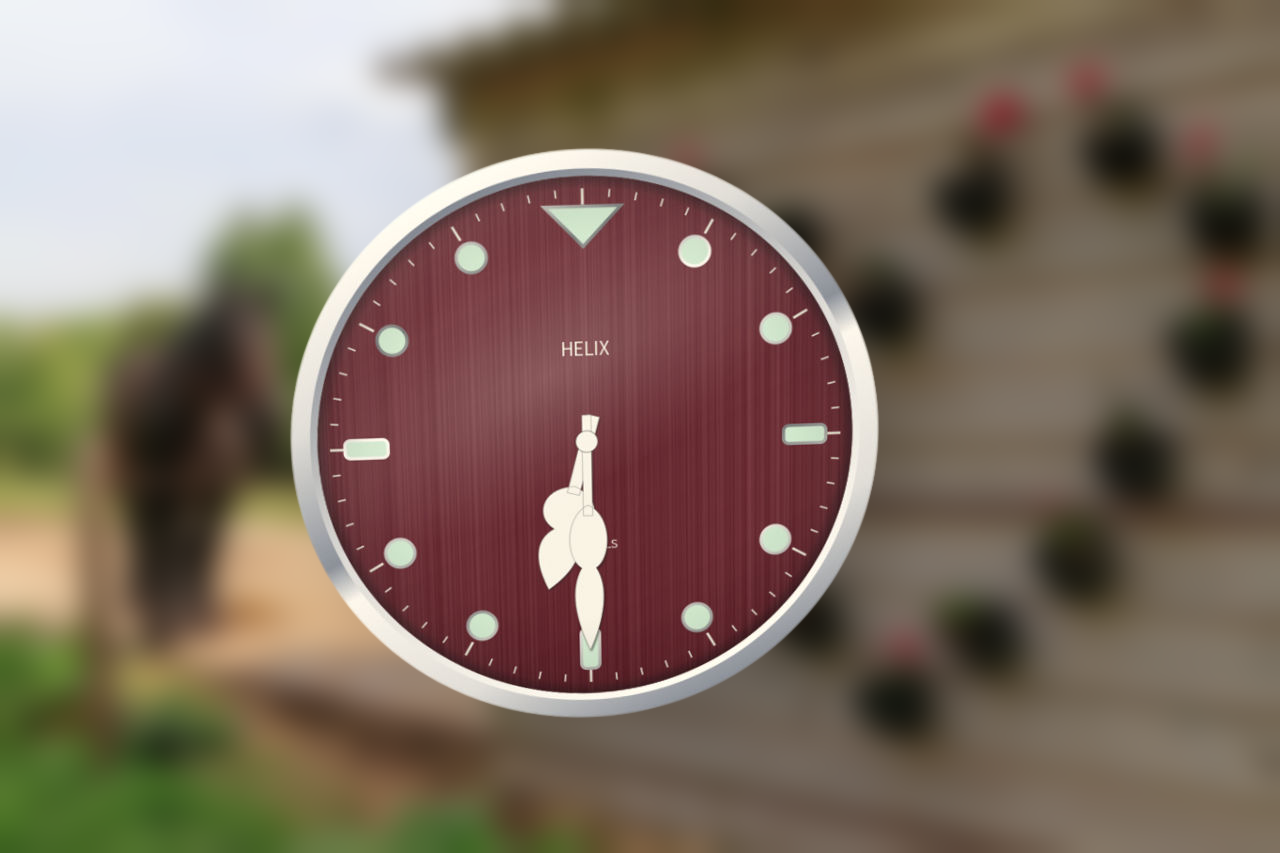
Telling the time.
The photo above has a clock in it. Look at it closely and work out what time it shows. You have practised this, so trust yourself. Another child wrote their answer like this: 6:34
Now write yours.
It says 6:30
